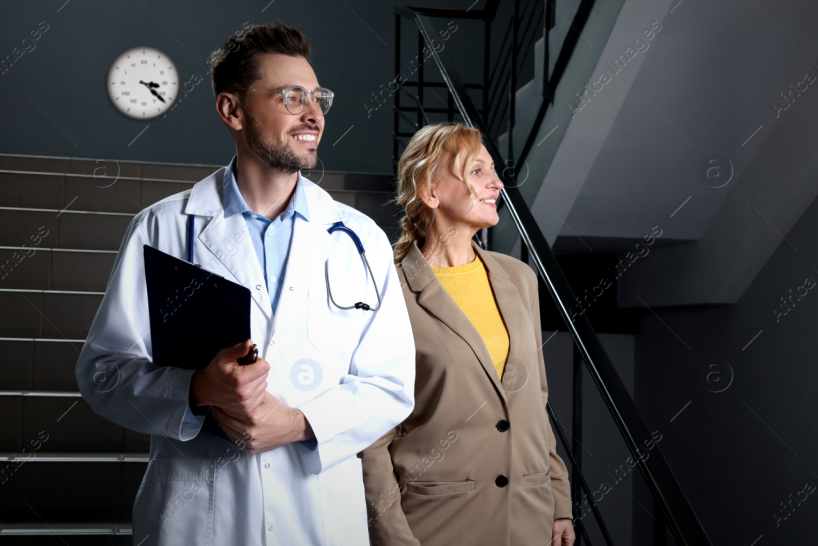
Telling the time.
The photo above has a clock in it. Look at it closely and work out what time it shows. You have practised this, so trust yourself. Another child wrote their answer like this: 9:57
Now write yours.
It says 3:22
